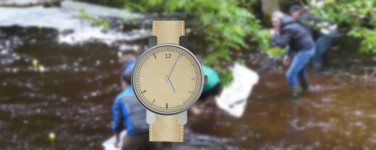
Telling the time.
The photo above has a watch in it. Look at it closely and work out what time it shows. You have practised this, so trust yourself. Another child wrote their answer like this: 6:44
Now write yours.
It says 5:04
